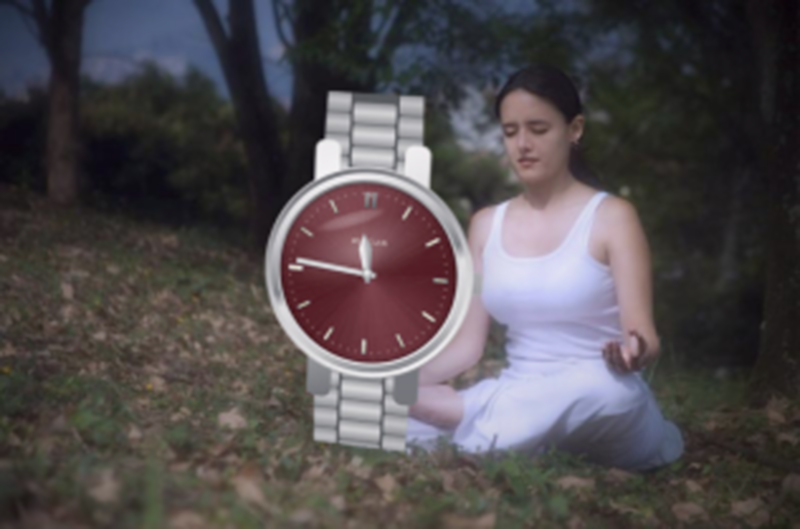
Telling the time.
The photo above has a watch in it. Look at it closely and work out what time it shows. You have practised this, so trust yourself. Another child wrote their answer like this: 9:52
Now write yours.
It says 11:46
